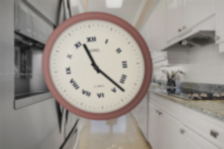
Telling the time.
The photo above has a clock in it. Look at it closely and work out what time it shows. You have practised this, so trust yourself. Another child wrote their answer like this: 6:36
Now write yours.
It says 11:23
